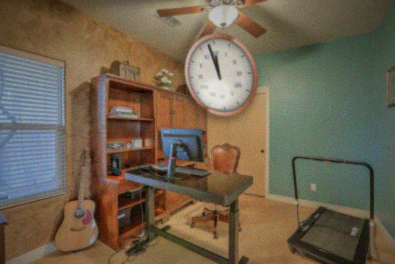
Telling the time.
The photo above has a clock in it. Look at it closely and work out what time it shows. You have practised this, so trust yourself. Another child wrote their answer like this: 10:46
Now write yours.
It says 11:58
